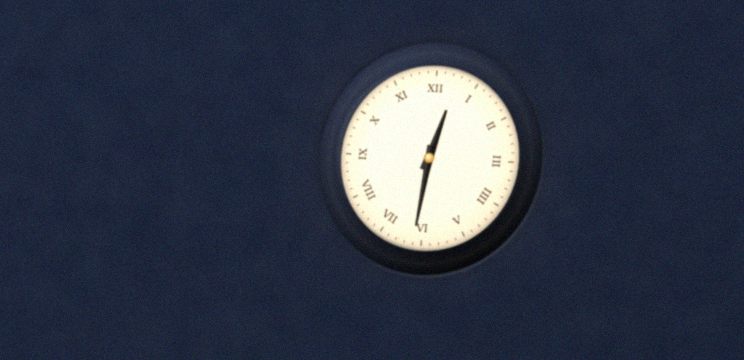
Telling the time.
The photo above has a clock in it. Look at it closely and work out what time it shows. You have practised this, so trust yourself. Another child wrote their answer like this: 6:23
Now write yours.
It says 12:31
